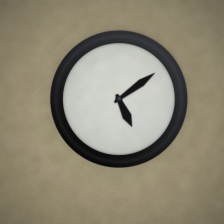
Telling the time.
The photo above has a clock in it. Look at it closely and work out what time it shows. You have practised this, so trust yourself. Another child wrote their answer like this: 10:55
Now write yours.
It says 5:09
